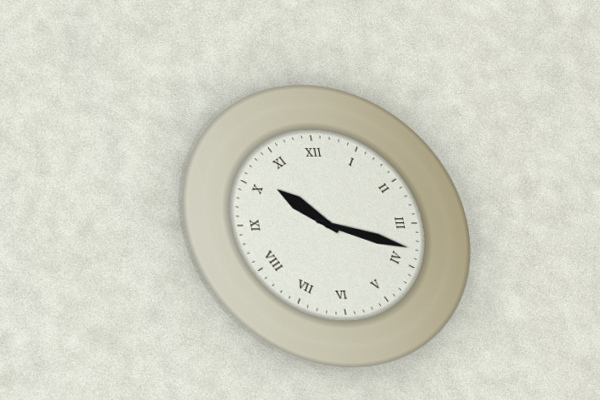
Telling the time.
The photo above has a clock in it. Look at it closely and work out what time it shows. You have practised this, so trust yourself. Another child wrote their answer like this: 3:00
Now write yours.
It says 10:18
